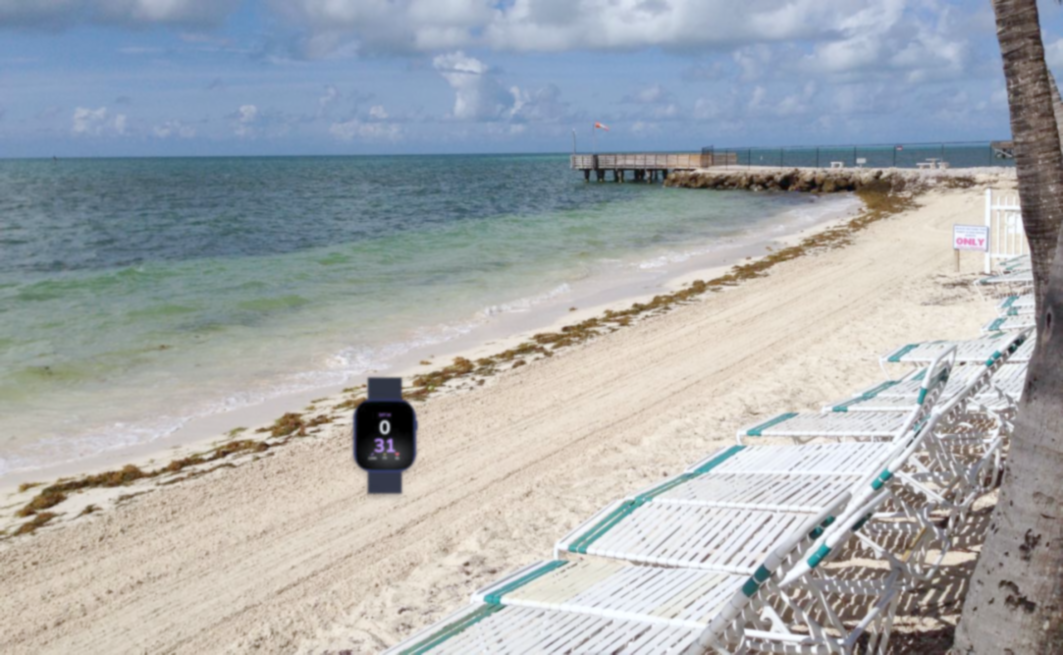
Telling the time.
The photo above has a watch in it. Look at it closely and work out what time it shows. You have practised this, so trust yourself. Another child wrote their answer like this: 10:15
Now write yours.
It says 0:31
